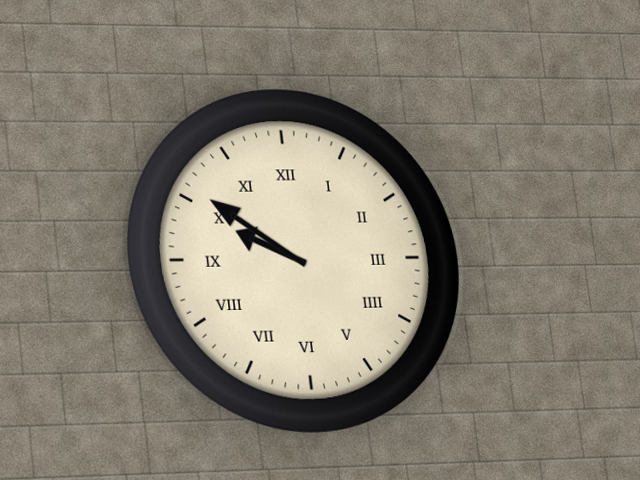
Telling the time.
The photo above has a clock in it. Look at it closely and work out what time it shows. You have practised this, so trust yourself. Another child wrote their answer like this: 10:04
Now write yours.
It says 9:51
